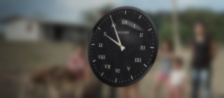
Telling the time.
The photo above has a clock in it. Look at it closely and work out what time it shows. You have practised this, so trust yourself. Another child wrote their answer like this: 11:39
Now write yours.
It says 9:55
